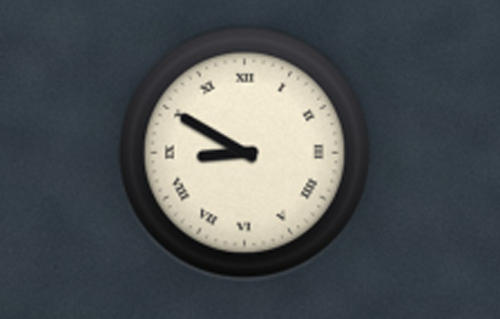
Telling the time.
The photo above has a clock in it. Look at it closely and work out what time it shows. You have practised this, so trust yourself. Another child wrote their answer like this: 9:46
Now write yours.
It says 8:50
